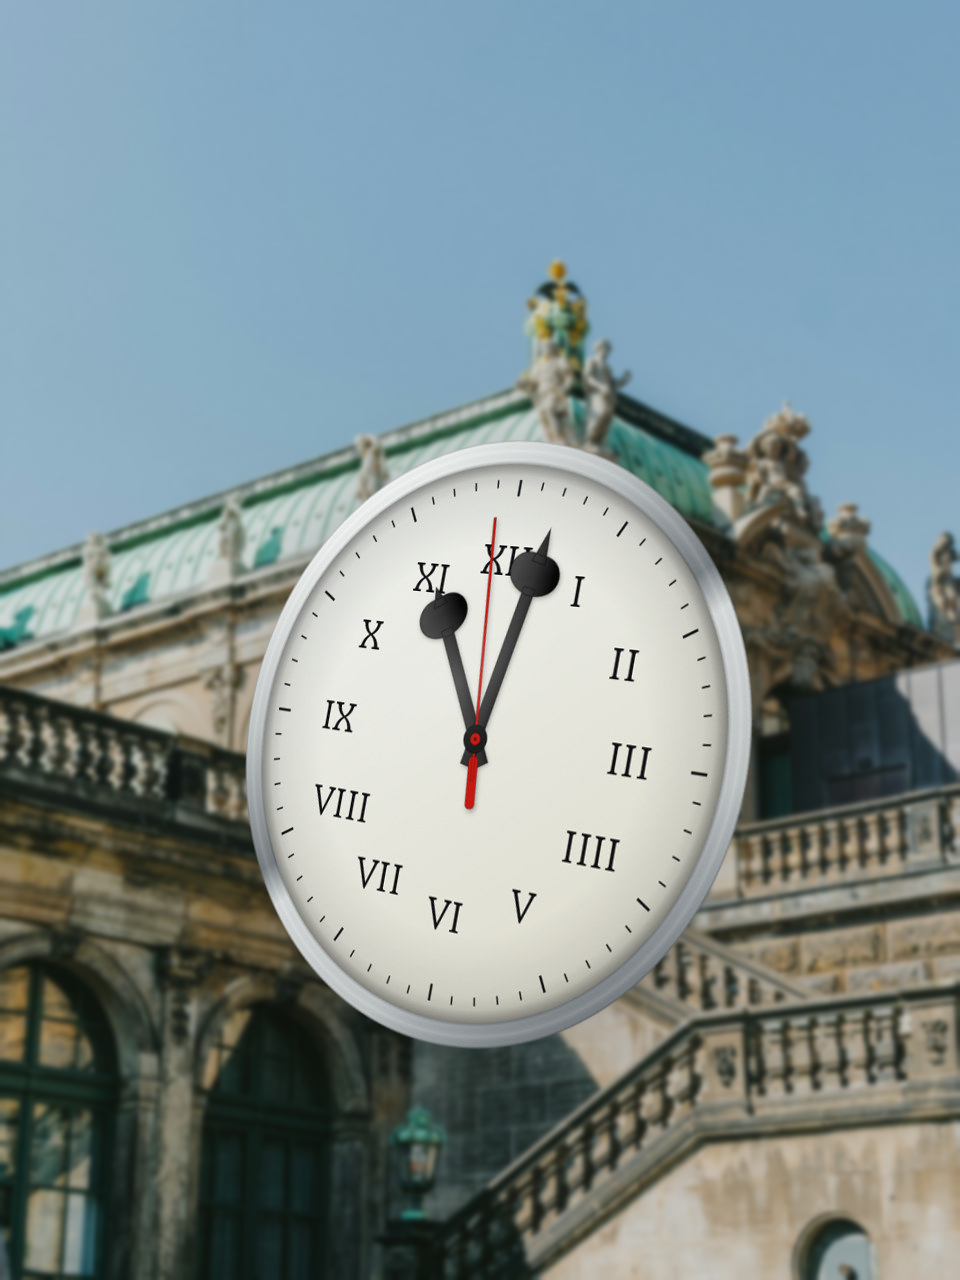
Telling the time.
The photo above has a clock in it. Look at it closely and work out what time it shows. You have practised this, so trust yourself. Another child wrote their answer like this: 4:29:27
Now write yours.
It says 11:01:59
